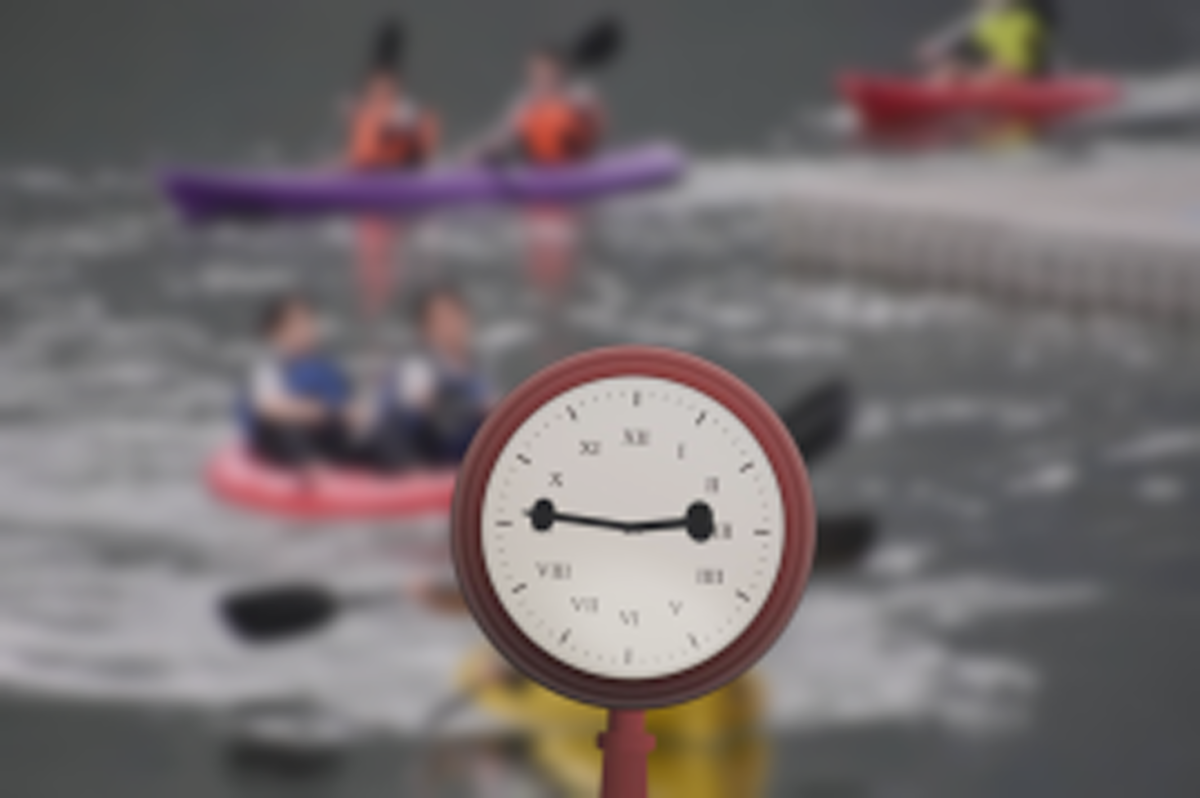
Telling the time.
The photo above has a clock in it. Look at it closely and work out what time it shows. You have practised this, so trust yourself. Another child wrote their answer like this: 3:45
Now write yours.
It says 2:46
